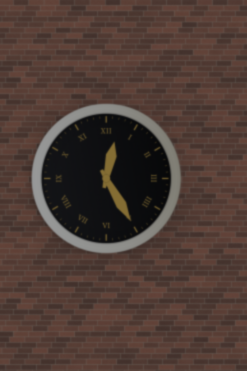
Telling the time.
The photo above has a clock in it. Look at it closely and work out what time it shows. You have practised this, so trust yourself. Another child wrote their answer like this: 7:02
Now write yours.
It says 12:25
